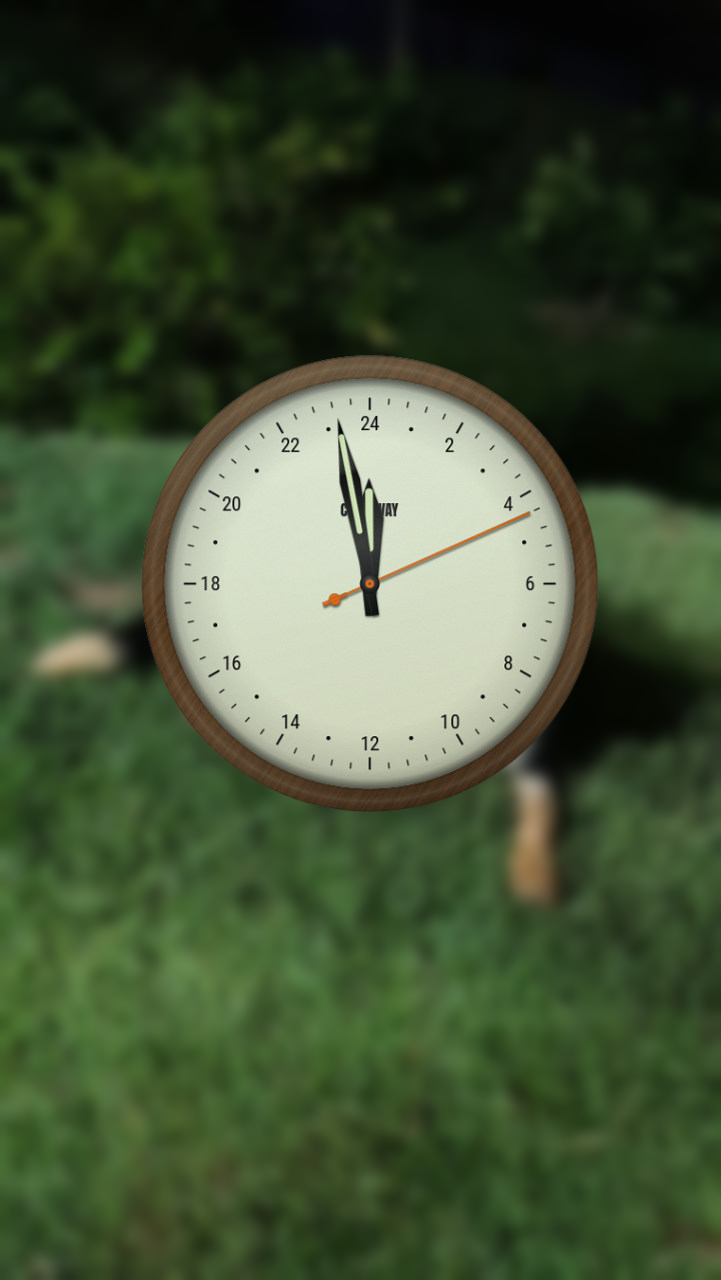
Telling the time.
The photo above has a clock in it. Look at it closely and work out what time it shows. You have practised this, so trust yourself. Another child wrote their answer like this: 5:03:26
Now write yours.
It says 23:58:11
